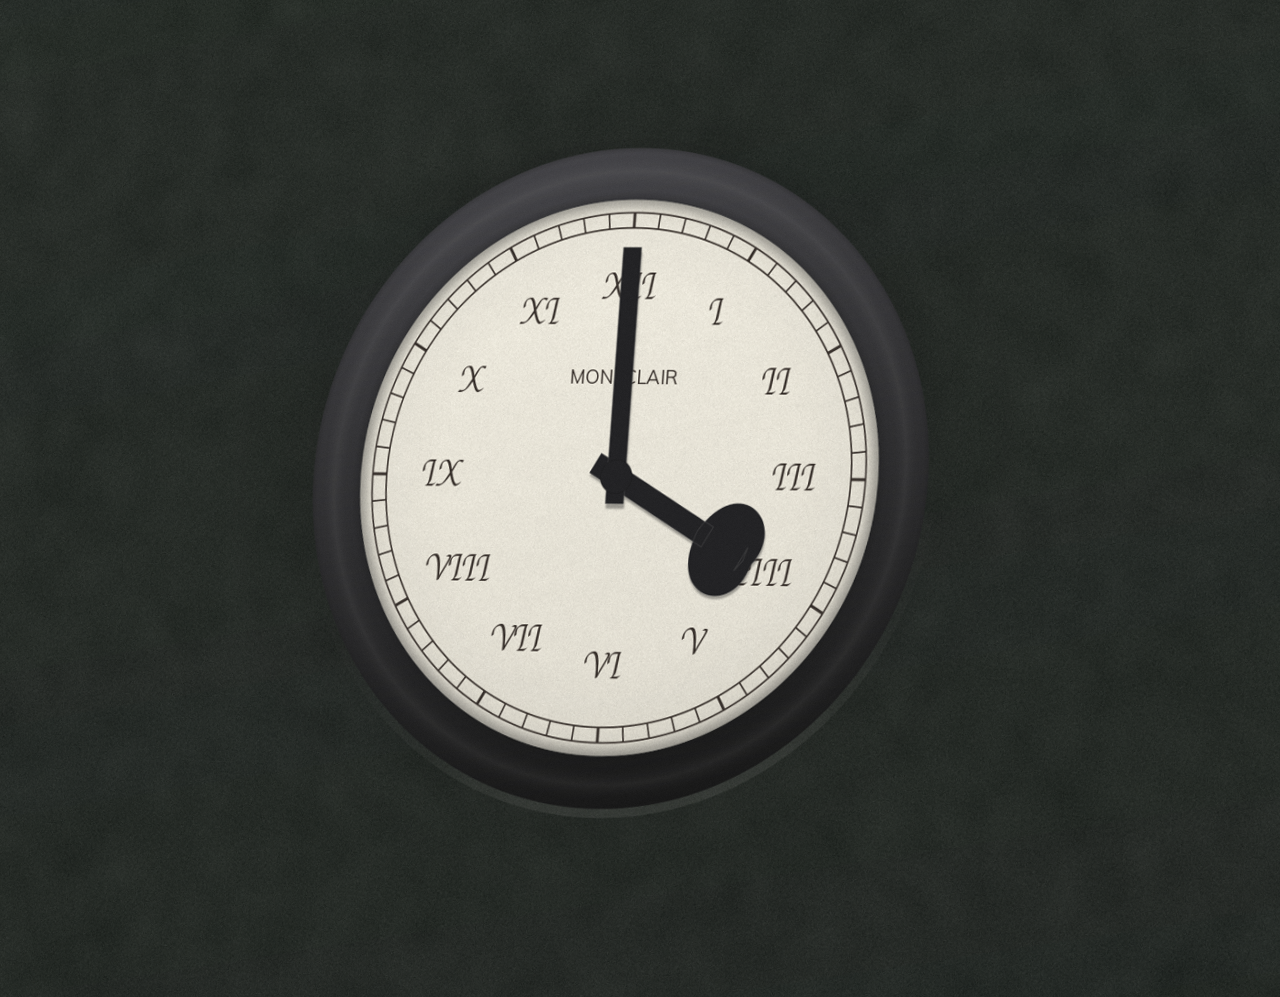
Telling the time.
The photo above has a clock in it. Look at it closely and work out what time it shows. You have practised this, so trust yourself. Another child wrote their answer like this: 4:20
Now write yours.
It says 4:00
